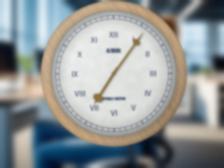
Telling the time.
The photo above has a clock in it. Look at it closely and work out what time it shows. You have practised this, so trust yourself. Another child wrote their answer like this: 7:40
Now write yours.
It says 7:06
